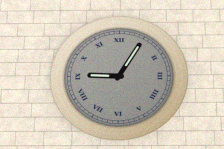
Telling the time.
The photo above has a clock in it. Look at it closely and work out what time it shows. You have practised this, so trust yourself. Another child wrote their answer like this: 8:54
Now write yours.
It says 9:05
